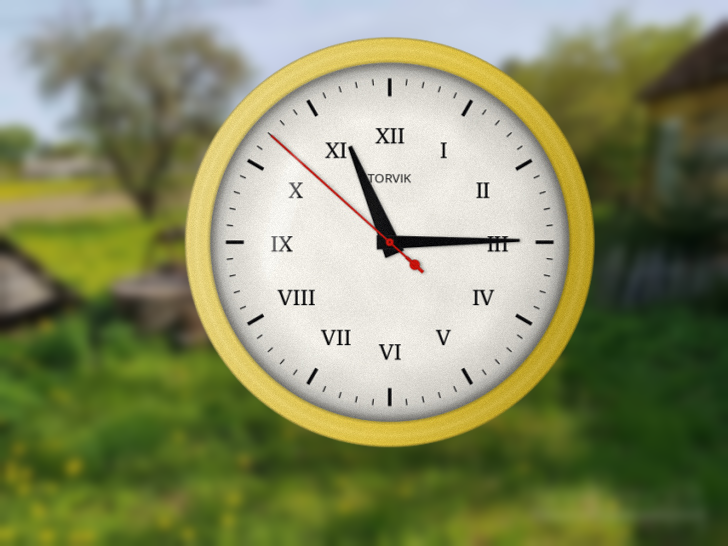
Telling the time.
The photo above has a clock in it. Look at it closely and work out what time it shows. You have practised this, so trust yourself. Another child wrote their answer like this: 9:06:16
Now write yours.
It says 11:14:52
